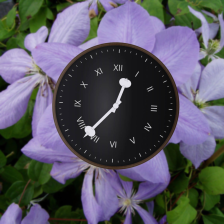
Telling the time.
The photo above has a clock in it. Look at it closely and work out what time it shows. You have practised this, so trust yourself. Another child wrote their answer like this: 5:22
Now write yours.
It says 12:37
